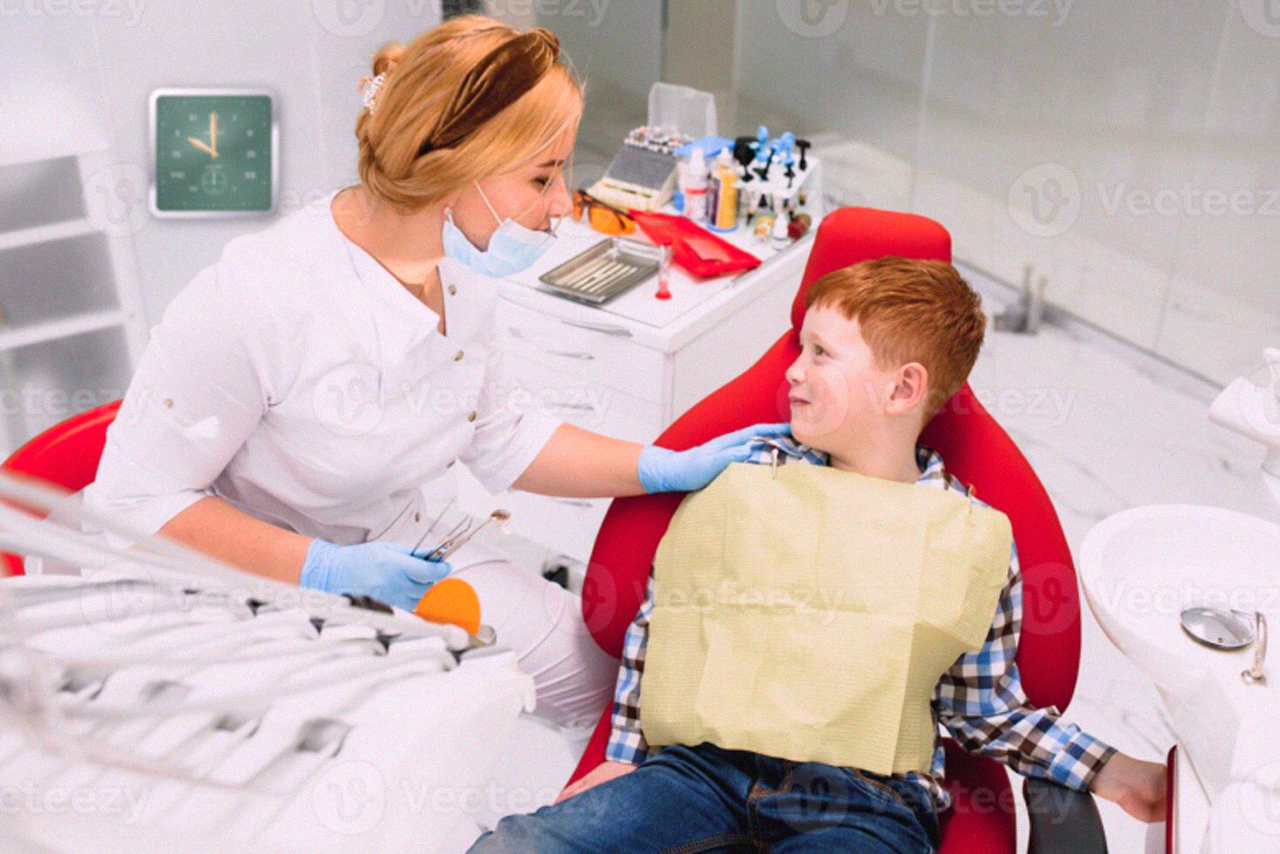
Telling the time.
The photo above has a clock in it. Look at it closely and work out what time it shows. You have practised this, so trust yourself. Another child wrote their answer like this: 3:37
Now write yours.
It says 10:00
